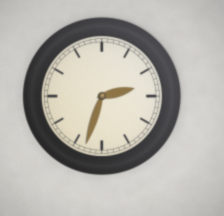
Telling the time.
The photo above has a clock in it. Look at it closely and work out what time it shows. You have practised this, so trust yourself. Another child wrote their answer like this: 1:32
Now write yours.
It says 2:33
